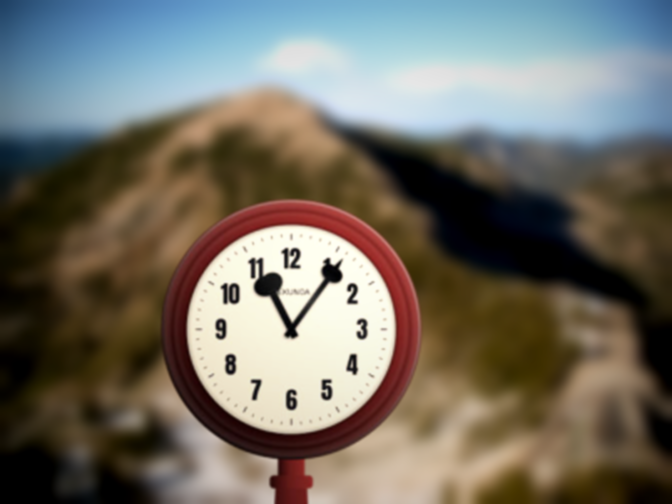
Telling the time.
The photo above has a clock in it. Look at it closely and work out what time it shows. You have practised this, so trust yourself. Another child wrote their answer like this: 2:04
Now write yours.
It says 11:06
